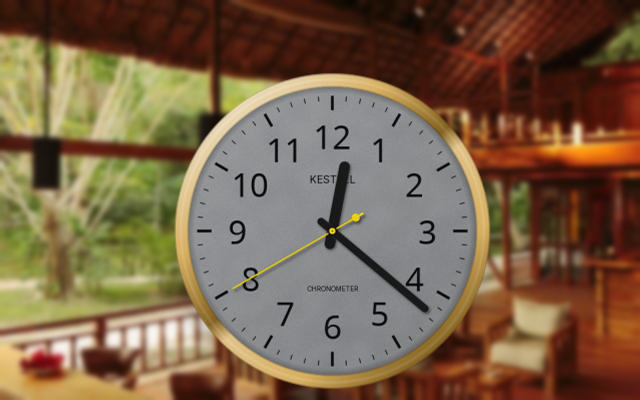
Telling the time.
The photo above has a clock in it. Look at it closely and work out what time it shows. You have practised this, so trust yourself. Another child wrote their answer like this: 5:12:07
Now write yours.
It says 12:21:40
